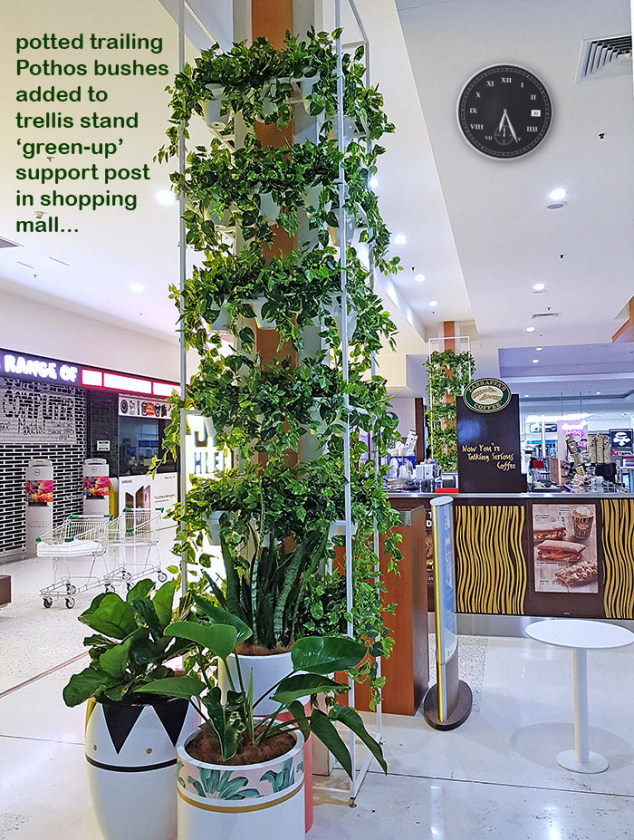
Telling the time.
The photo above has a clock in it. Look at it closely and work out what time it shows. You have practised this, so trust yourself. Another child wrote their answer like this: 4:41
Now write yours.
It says 6:26
